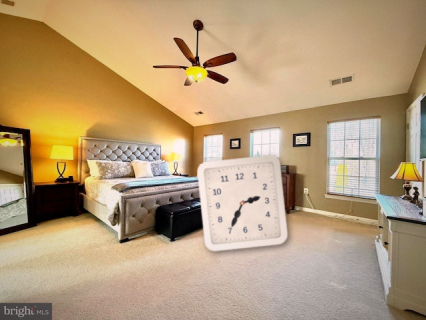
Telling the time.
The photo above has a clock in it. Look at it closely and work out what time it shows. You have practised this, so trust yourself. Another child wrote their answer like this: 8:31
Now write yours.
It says 2:35
